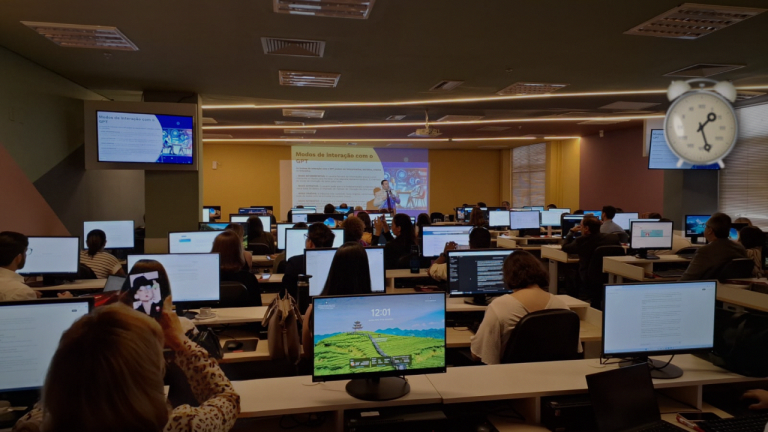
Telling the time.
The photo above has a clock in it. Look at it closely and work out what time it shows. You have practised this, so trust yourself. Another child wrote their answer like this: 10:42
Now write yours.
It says 1:27
